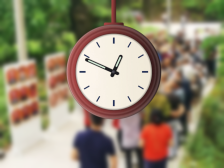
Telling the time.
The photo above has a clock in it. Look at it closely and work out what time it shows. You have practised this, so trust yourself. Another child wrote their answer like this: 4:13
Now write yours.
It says 12:49
